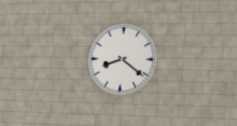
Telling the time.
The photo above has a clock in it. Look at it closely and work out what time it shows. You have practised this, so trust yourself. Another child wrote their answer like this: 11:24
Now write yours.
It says 8:21
